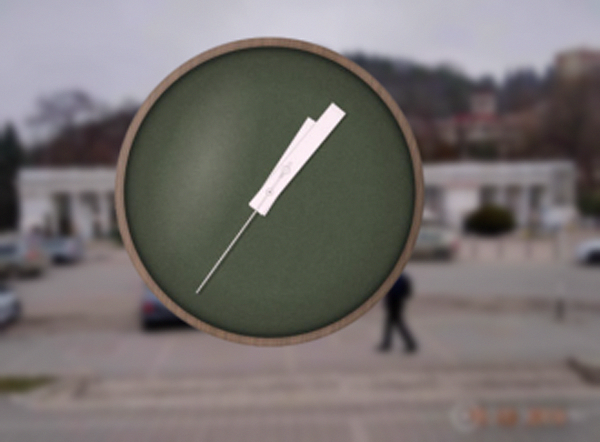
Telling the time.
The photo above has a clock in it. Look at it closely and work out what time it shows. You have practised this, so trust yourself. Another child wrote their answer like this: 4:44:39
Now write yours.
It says 1:06:36
